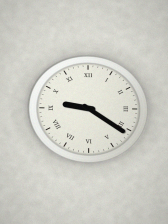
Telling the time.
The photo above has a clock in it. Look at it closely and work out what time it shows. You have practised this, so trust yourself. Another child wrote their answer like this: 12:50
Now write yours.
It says 9:21
